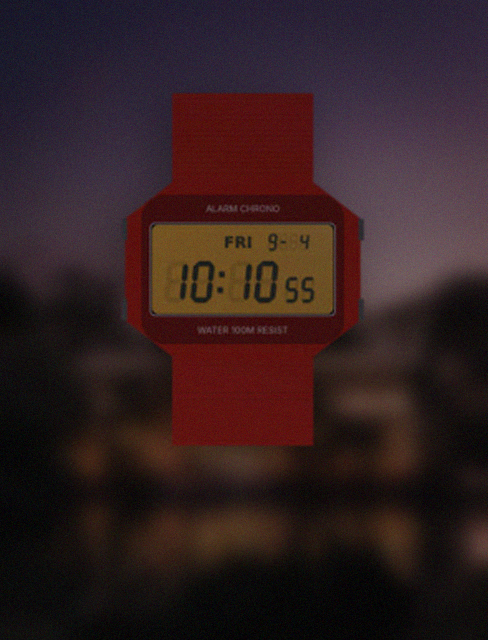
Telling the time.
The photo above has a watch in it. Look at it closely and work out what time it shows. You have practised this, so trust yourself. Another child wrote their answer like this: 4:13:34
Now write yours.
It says 10:10:55
